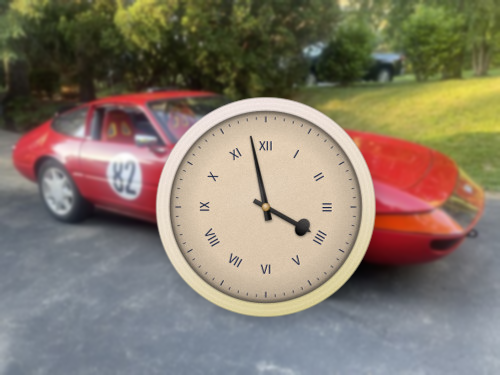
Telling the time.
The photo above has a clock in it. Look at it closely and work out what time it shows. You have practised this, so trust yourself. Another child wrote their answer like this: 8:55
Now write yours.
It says 3:58
